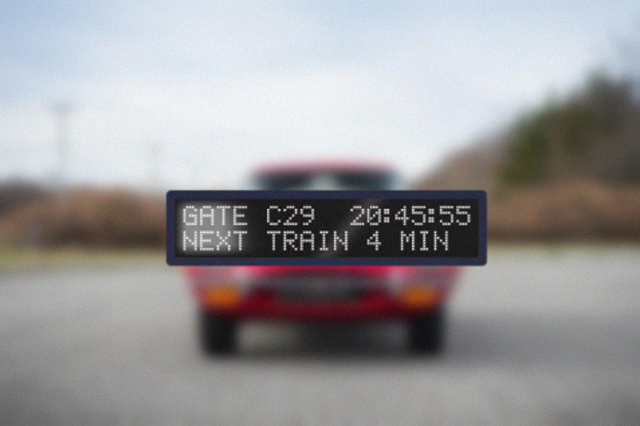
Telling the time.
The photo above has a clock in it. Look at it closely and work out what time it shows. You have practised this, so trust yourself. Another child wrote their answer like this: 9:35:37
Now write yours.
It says 20:45:55
